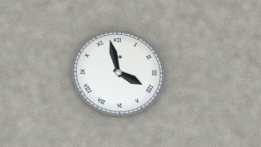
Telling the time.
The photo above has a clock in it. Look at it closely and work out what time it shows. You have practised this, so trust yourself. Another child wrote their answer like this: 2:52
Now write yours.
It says 3:58
